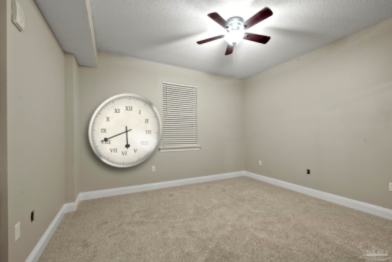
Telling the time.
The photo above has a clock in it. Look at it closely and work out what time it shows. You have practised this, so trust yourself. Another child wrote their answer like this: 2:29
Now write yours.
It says 5:41
